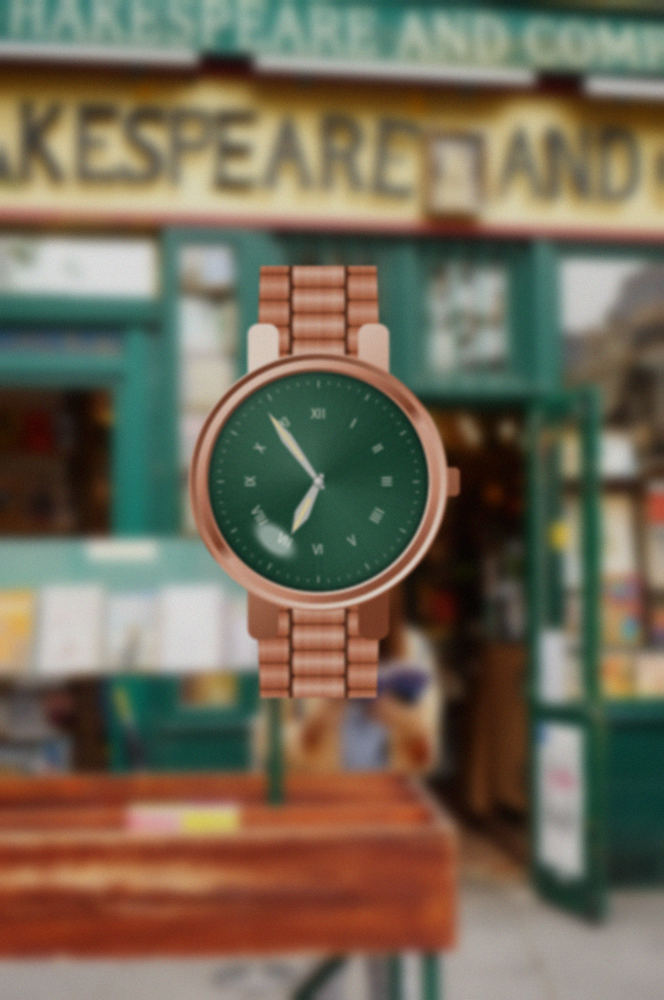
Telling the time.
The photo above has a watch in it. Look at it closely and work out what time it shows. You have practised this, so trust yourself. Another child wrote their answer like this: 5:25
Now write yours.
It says 6:54
